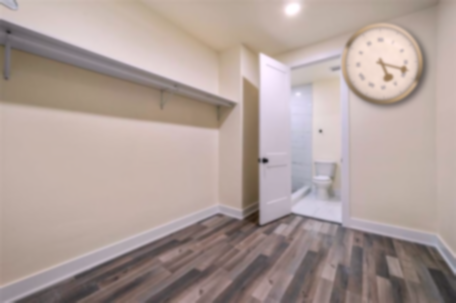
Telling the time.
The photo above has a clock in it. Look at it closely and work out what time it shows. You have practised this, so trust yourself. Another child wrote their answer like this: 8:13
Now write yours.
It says 5:18
